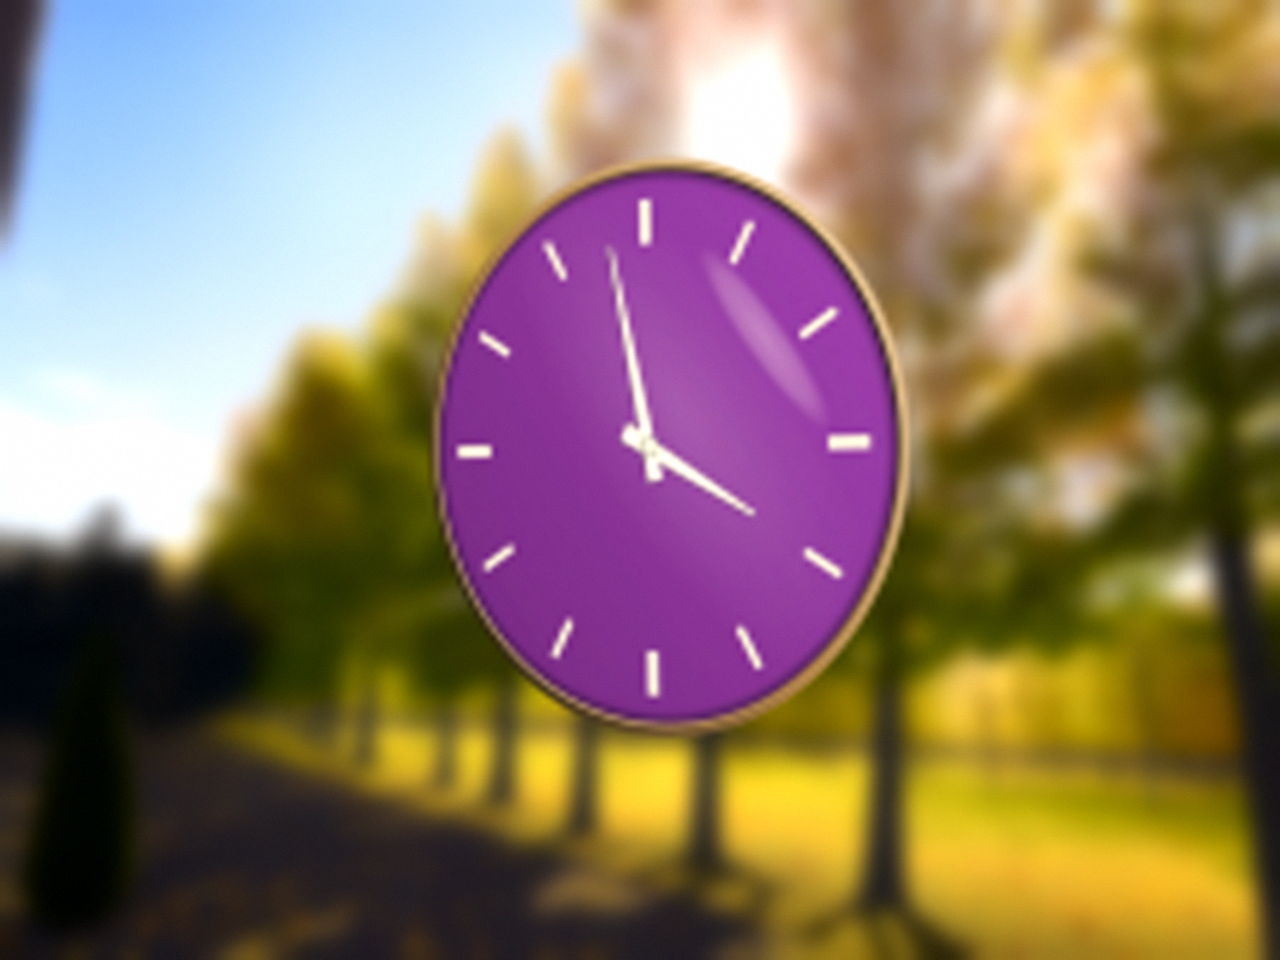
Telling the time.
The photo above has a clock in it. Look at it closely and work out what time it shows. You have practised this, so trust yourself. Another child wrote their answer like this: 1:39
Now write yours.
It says 3:58
